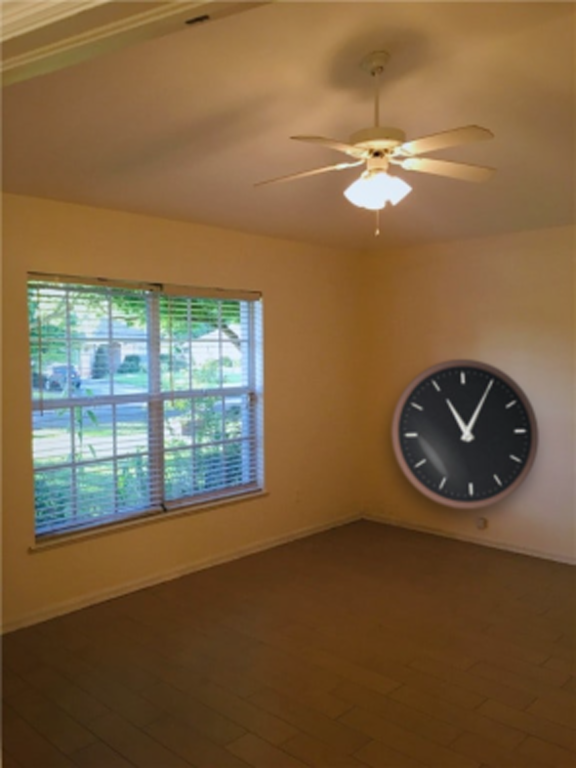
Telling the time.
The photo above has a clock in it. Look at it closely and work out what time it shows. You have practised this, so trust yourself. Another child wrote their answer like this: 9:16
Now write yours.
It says 11:05
